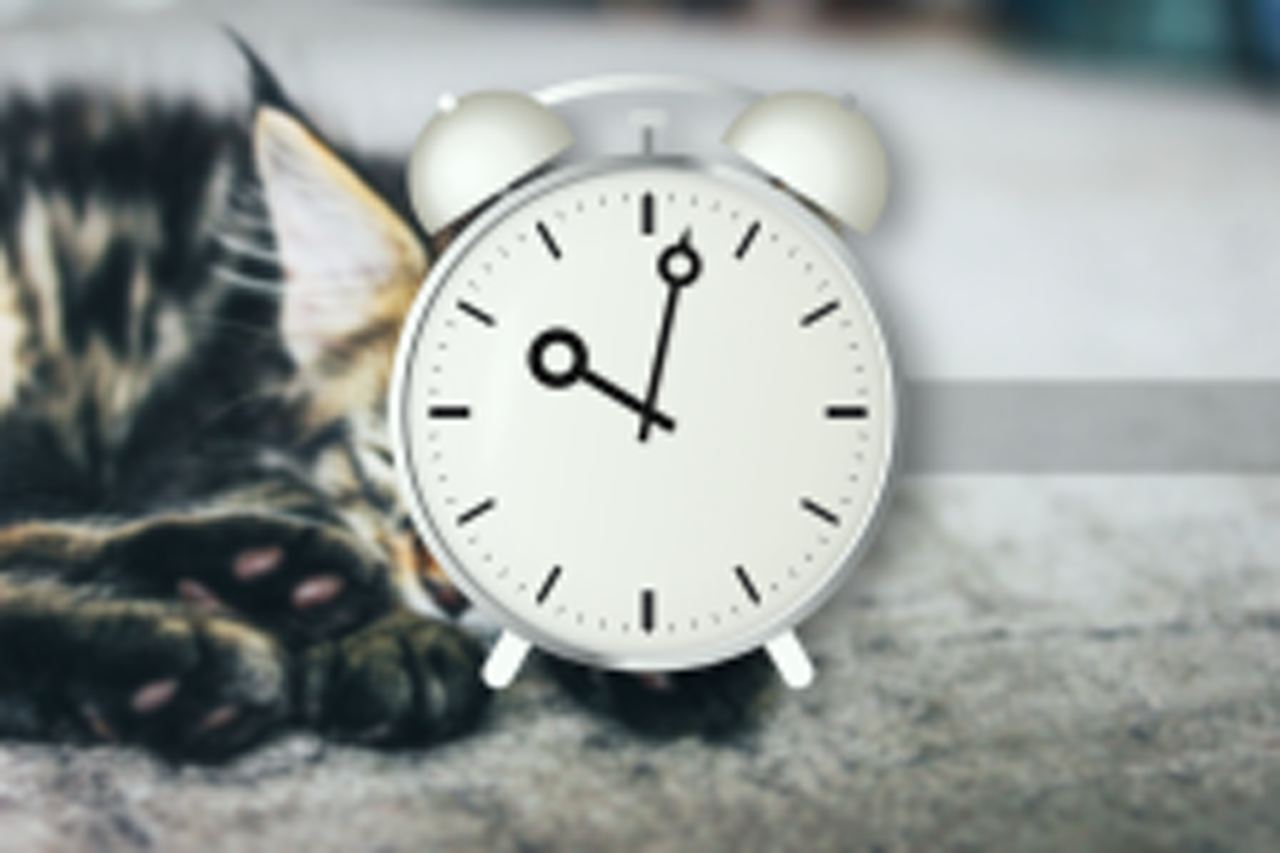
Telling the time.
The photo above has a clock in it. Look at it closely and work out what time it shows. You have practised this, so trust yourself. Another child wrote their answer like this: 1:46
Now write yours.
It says 10:02
